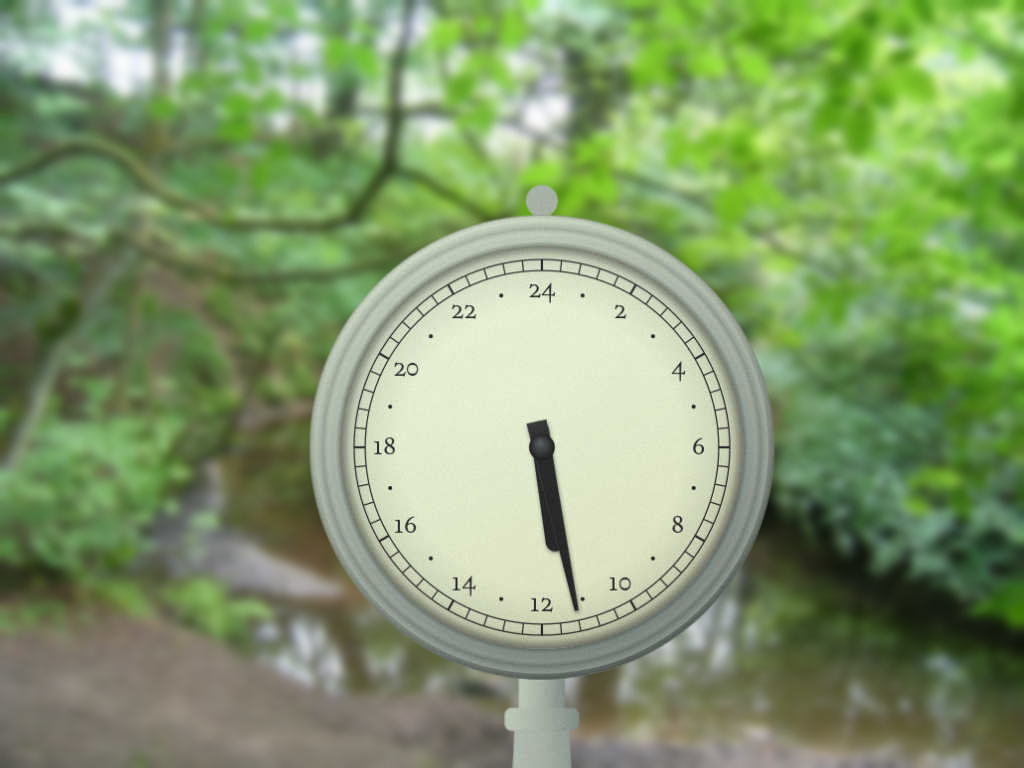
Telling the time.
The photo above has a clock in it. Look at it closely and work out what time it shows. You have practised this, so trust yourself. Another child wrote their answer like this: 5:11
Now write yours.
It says 11:28
